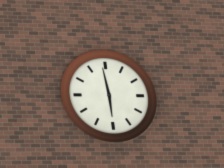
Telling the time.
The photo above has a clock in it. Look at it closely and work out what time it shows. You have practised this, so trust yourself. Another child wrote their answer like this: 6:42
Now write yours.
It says 5:59
